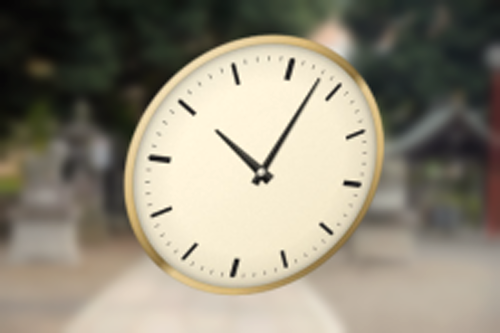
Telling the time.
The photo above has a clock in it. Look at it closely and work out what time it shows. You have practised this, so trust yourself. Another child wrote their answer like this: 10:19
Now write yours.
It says 10:03
